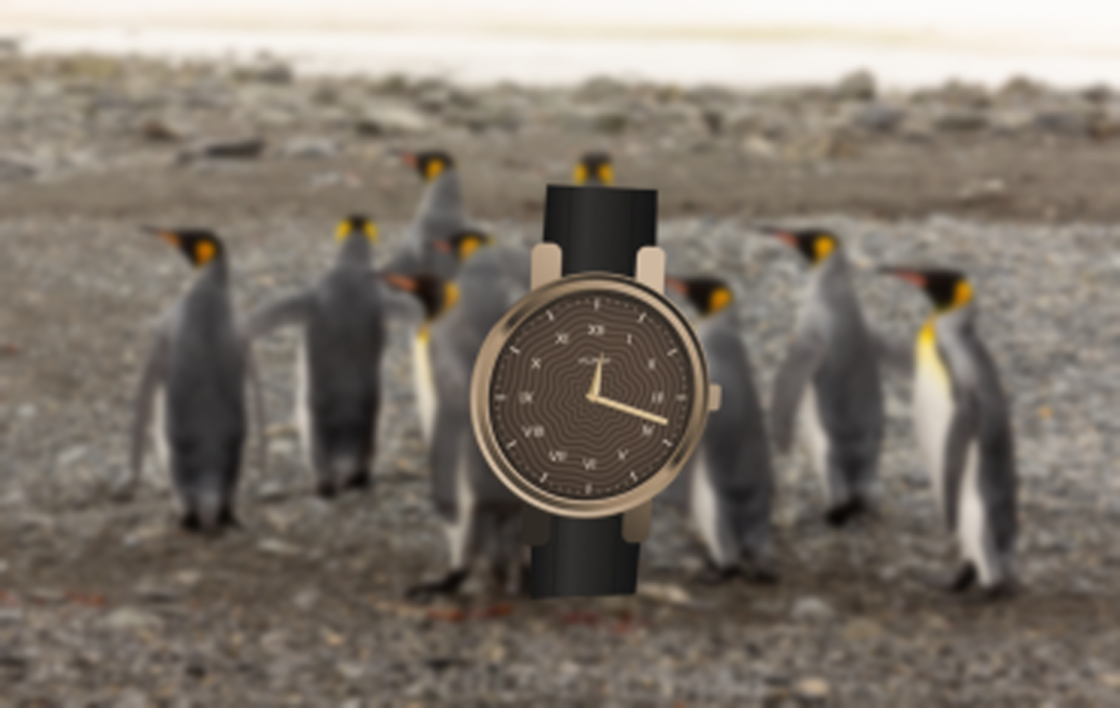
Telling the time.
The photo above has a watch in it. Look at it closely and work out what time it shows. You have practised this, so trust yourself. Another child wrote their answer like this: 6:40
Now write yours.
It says 12:18
